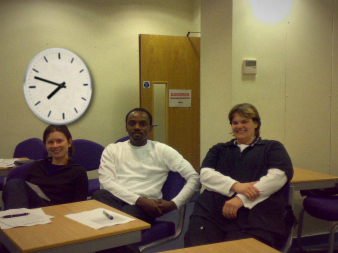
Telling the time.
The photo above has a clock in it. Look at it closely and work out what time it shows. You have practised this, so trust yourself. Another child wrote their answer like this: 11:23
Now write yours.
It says 7:48
